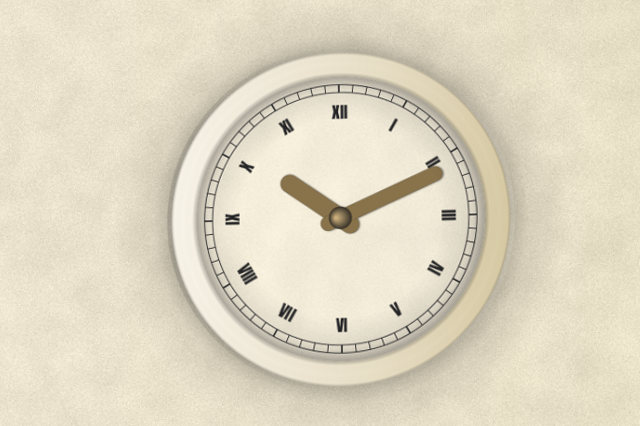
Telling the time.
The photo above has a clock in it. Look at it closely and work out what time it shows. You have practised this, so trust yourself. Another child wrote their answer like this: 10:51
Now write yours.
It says 10:11
